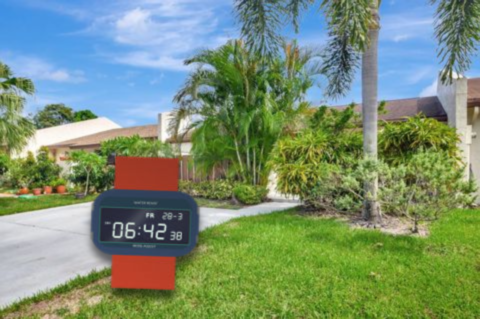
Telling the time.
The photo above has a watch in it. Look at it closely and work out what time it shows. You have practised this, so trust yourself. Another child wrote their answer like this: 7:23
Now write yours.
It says 6:42
